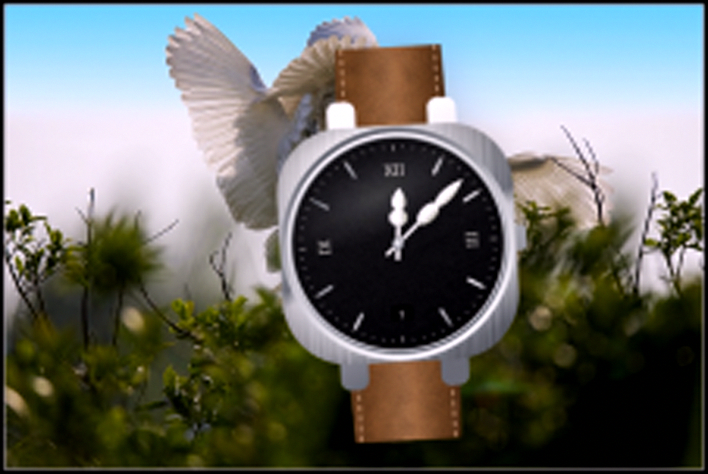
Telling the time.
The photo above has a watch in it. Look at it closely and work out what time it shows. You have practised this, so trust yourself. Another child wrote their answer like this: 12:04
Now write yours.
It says 12:08
